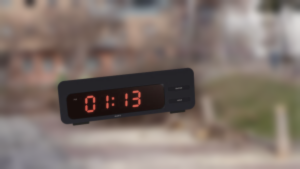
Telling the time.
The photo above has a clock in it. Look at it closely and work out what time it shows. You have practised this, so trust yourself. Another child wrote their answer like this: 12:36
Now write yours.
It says 1:13
